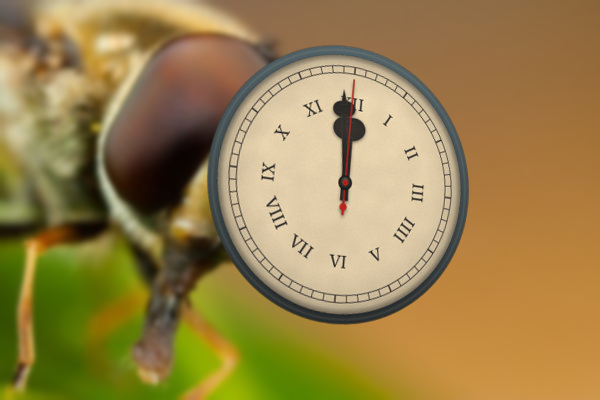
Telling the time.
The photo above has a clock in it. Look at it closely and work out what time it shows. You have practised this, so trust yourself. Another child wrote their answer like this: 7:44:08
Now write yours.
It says 11:59:00
